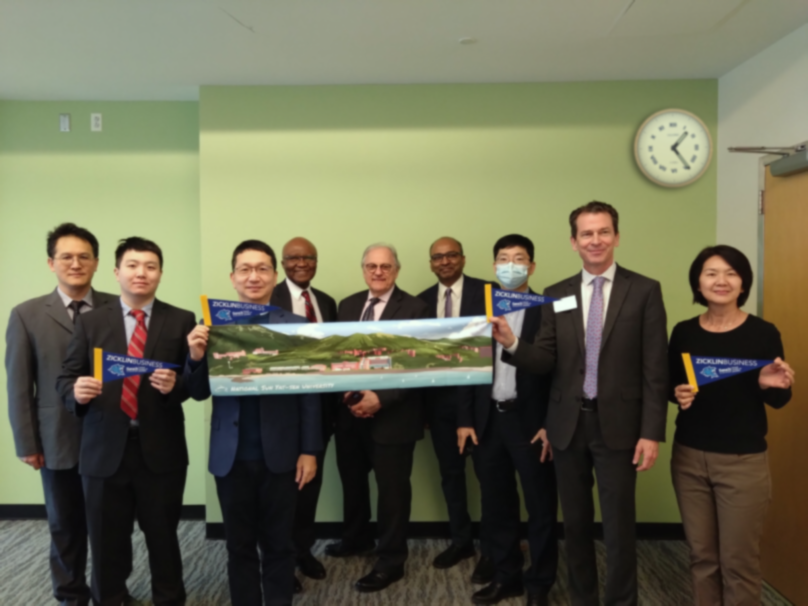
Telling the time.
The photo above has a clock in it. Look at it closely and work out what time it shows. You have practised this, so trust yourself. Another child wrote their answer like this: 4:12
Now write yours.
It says 1:24
